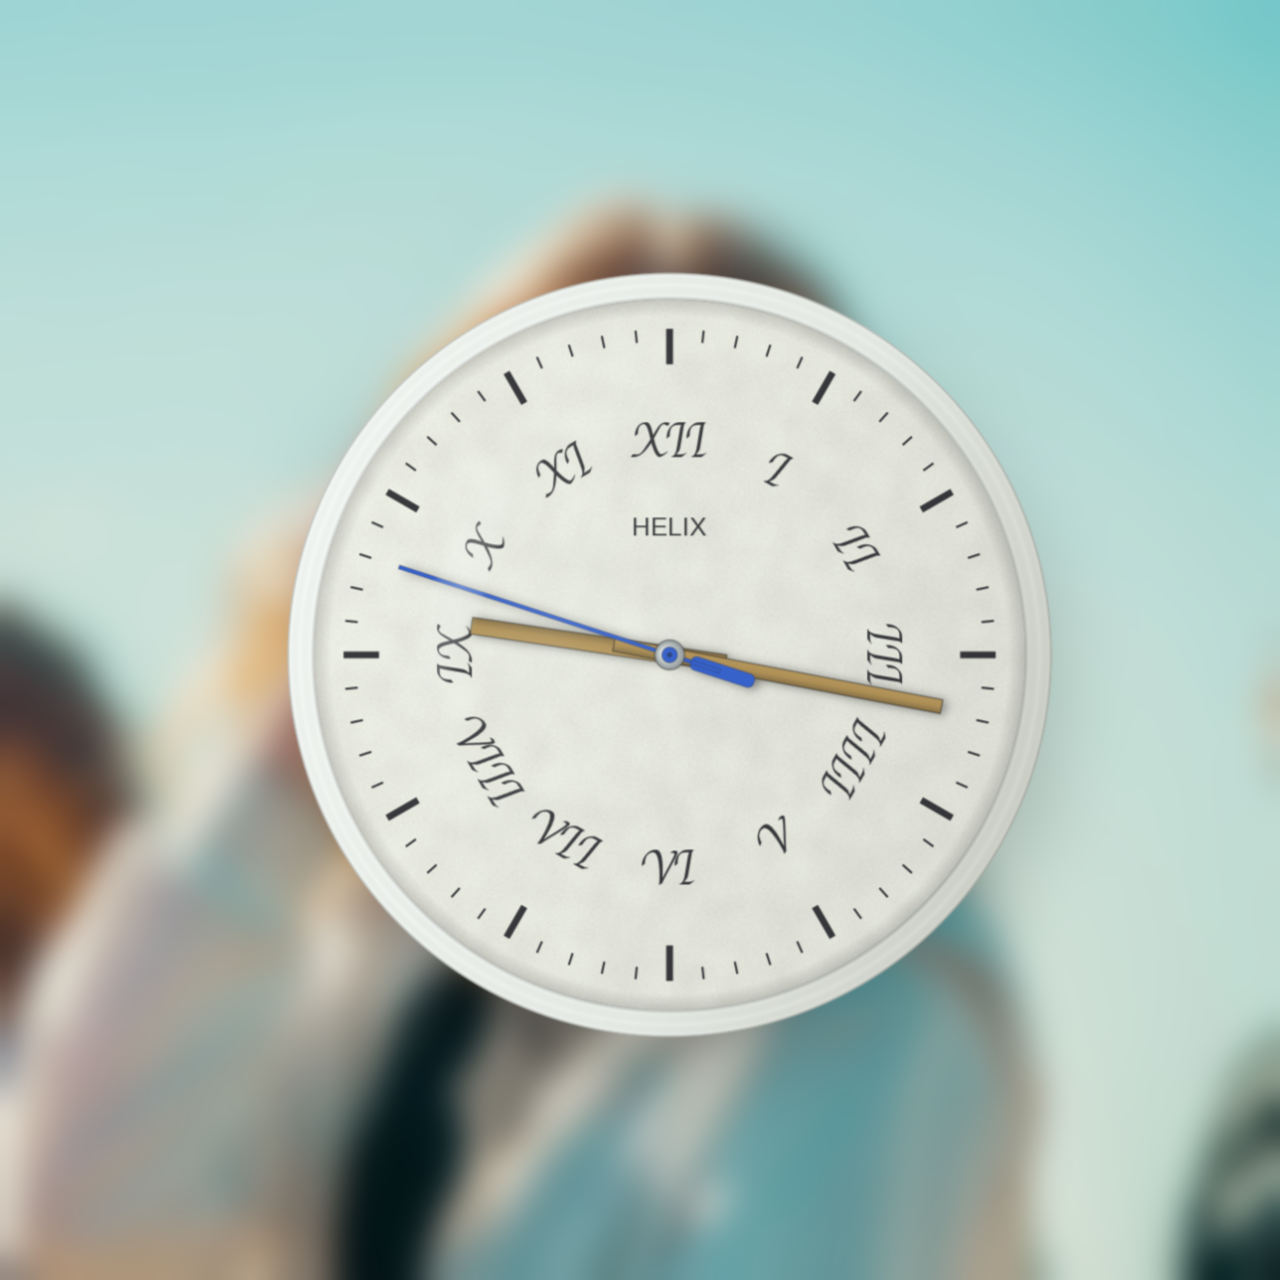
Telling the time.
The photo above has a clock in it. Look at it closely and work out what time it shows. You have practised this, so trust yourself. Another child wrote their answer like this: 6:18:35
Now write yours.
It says 9:16:48
